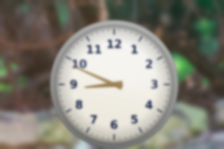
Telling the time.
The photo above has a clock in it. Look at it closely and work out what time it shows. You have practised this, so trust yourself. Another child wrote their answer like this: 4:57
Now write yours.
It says 8:49
